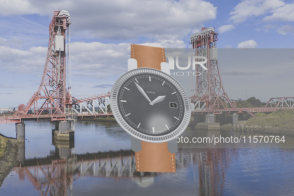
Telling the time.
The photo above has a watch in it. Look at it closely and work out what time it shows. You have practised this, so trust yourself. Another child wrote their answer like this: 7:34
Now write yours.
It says 1:54
